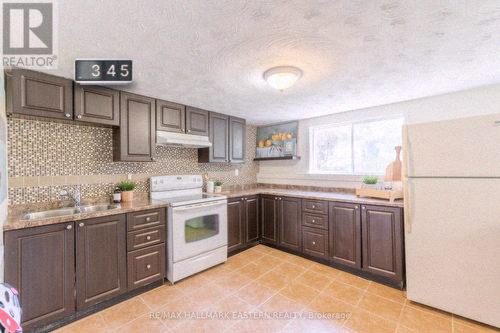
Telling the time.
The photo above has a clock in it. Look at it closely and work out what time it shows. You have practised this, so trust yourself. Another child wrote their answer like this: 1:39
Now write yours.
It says 3:45
